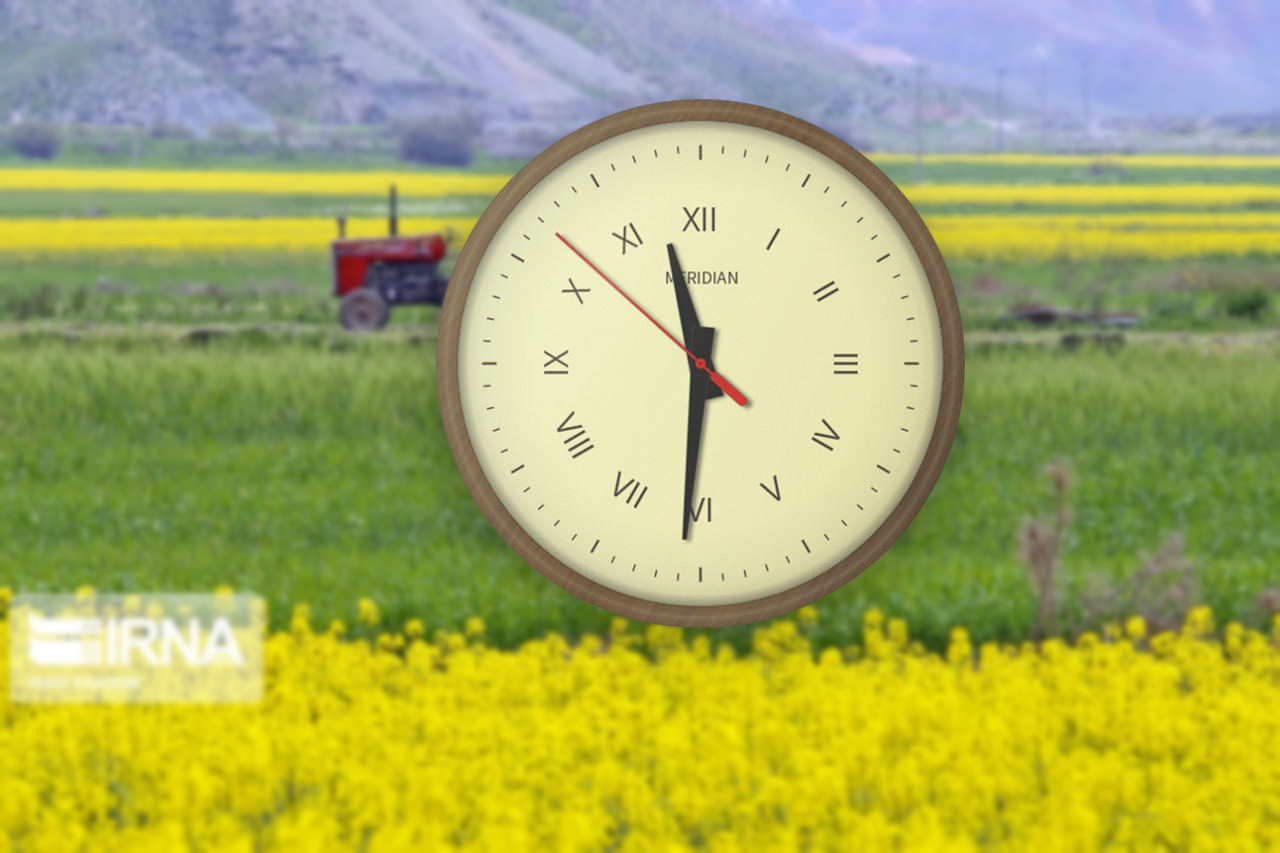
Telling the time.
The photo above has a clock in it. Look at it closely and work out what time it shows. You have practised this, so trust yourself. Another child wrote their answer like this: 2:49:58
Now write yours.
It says 11:30:52
